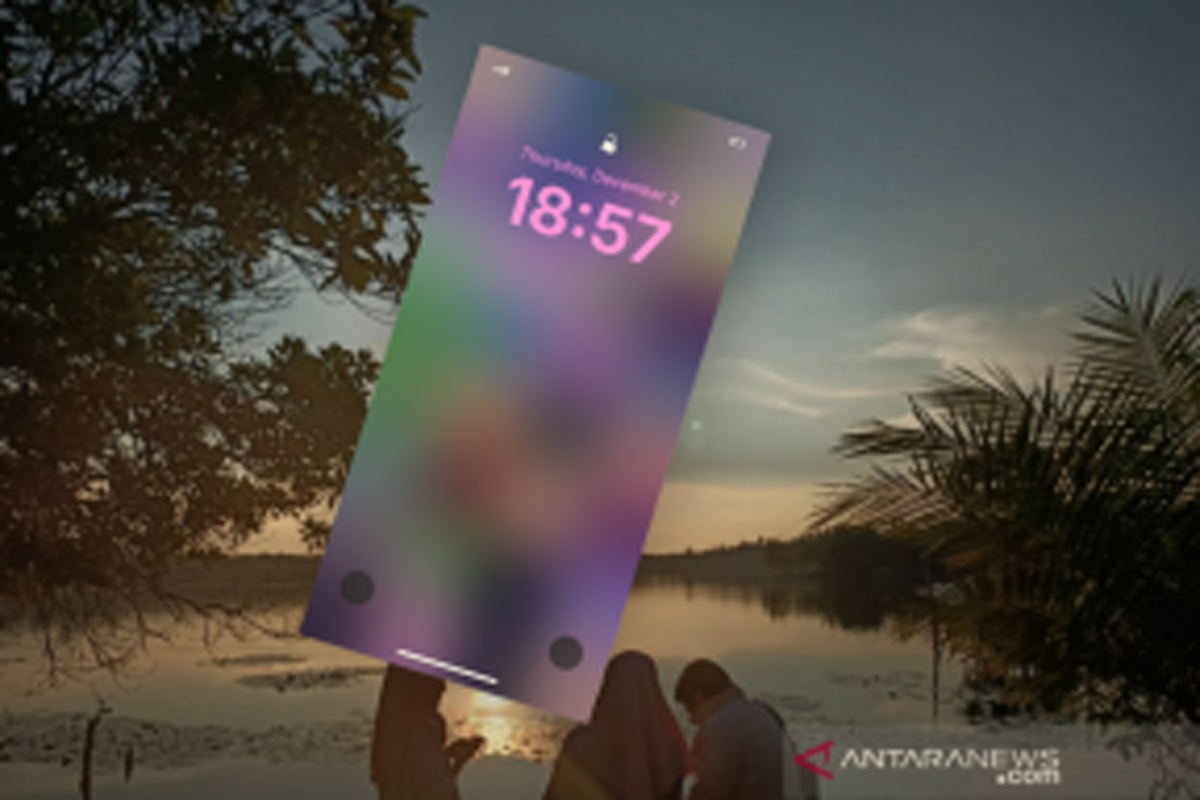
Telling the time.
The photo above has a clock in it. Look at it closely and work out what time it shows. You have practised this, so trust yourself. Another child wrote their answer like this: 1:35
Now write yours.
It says 18:57
